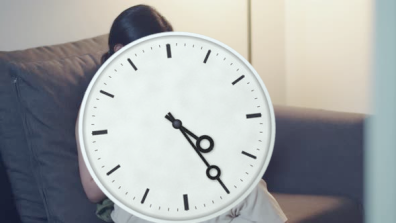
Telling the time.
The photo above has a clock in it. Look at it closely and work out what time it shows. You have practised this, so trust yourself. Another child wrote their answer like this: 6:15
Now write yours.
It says 4:25
